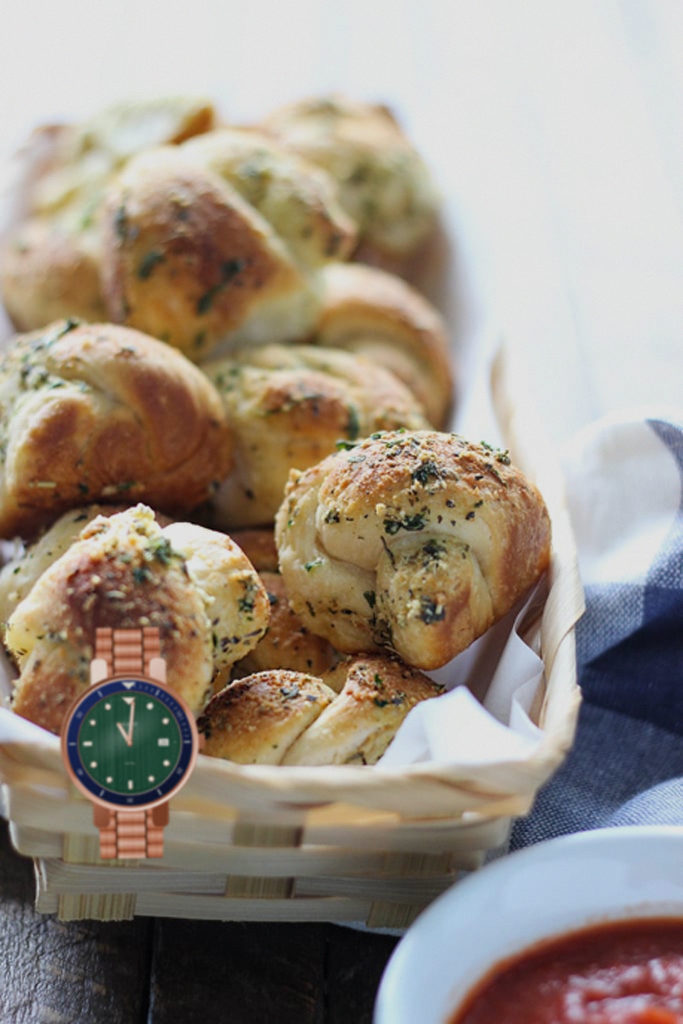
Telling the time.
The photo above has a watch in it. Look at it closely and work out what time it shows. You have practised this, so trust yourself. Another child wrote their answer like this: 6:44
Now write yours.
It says 11:01
